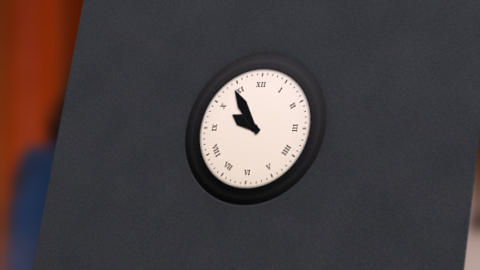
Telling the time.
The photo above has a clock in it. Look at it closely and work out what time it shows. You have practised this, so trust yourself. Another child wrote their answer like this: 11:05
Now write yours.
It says 9:54
